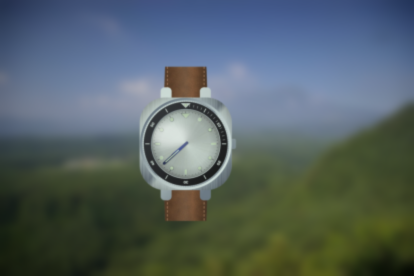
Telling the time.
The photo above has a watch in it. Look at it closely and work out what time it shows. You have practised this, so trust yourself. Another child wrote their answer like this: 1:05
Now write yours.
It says 7:38
